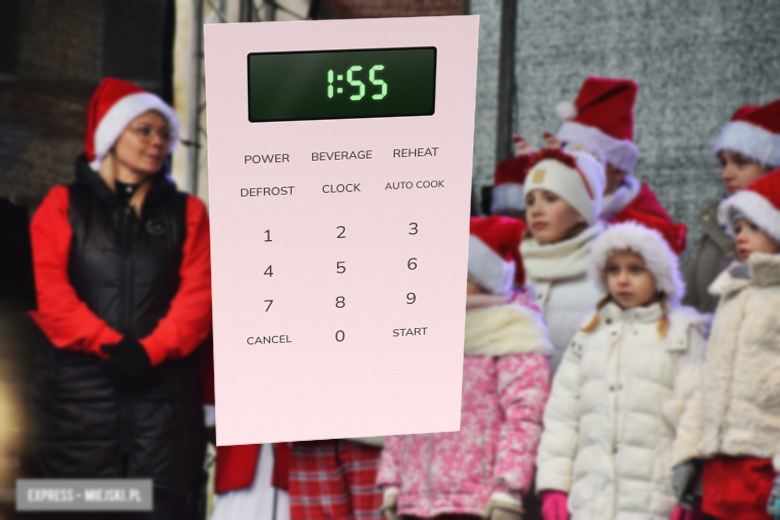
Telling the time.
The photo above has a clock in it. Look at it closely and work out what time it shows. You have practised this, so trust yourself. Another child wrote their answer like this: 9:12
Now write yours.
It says 1:55
